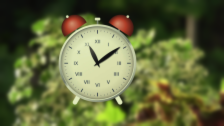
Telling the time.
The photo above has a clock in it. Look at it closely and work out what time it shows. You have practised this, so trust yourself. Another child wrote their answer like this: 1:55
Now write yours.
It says 11:09
